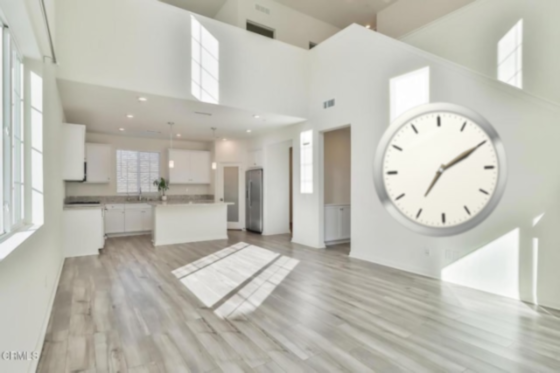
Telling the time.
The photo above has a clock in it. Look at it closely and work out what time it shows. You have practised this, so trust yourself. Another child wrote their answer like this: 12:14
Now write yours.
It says 7:10
